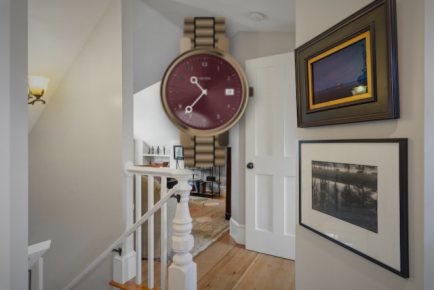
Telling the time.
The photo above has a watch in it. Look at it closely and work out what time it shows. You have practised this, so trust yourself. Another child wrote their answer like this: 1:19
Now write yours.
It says 10:37
